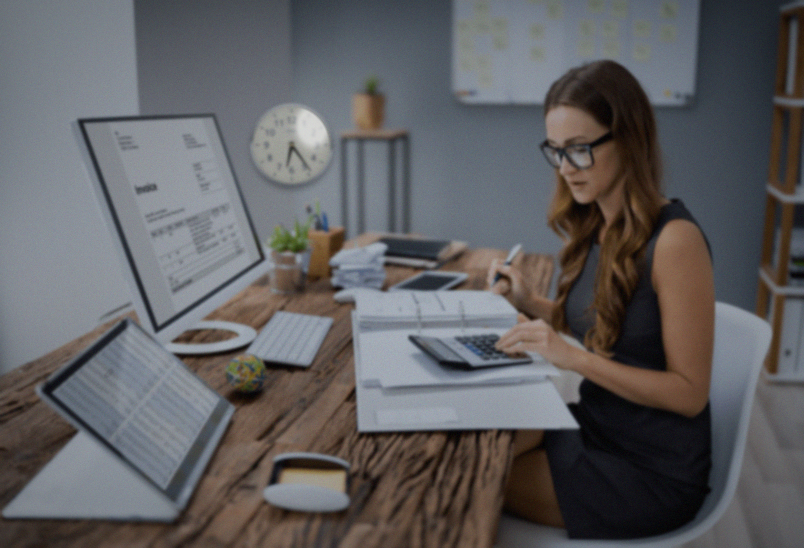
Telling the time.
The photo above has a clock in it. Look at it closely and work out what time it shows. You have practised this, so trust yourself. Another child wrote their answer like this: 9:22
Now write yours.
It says 6:24
